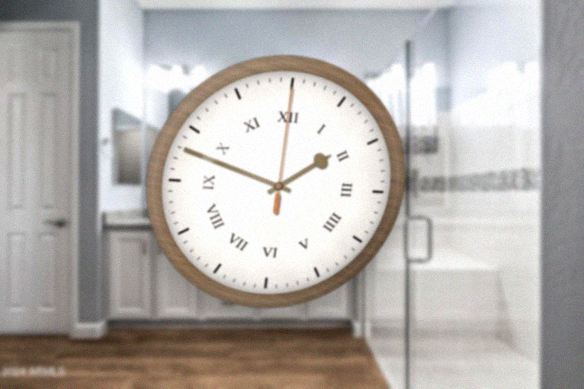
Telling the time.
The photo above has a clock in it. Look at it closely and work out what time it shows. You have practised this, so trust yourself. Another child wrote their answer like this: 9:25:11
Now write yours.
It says 1:48:00
